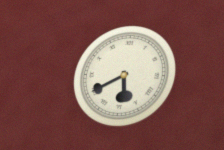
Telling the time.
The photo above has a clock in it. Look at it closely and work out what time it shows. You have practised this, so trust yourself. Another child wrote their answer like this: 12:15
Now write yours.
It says 5:40
